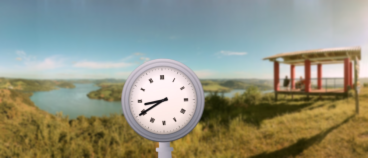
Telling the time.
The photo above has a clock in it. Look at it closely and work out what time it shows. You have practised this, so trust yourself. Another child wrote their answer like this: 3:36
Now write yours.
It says 8:40
